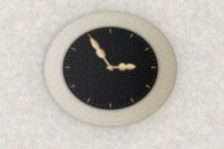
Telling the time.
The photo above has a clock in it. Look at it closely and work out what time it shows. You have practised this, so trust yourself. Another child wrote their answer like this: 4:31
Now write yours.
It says 2:55
